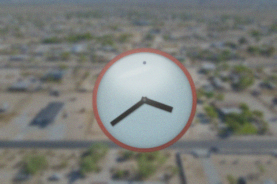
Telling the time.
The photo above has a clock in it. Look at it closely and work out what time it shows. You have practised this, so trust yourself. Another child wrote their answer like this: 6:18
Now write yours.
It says 3:39
